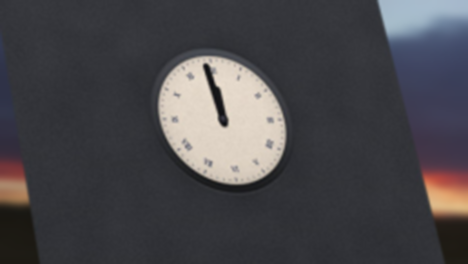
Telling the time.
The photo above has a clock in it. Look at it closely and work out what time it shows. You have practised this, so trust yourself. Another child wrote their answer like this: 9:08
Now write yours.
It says 11:59
